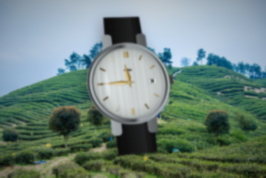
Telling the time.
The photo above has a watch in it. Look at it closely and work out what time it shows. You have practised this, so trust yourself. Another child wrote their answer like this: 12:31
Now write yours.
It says 11:45
